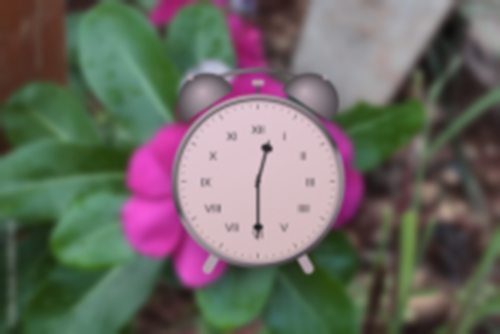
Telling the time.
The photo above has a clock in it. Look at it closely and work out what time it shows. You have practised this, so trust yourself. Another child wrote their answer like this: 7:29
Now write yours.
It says 12:30
